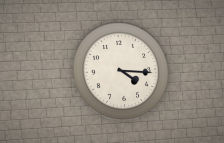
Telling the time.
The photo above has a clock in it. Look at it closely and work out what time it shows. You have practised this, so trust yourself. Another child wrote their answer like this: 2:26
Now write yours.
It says 4:16
